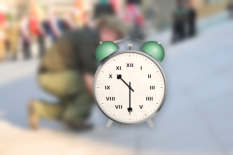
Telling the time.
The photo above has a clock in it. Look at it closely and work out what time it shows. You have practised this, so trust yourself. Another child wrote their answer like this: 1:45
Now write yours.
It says 10:30
